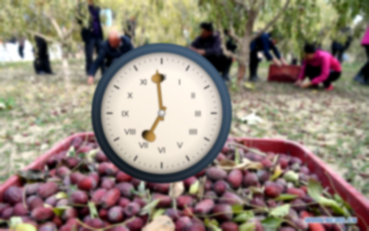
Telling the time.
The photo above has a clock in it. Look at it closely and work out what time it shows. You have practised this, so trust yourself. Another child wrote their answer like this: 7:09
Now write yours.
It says 6:59
